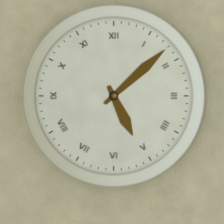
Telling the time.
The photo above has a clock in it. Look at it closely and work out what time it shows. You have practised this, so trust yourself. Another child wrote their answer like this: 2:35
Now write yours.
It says 5:08
